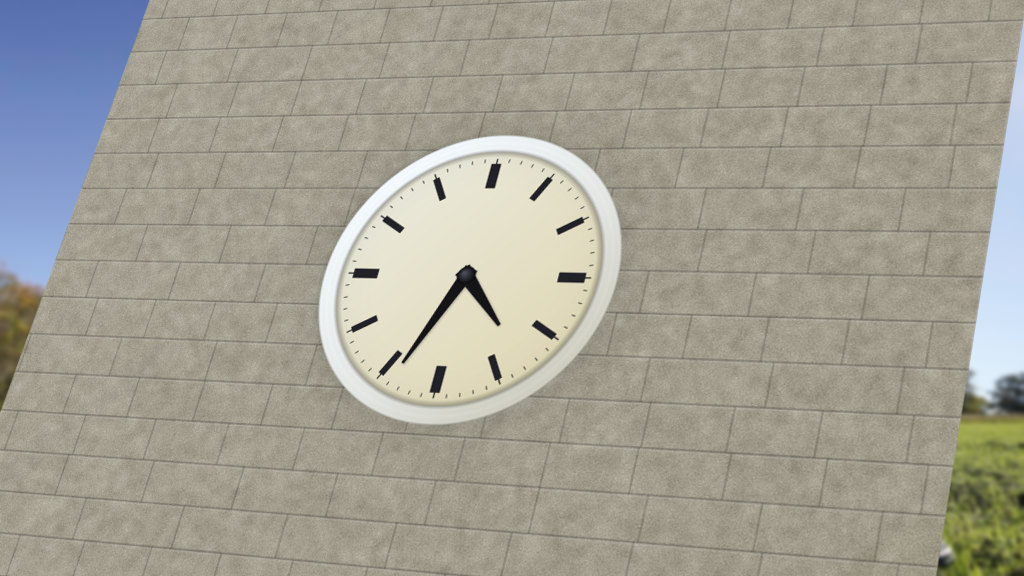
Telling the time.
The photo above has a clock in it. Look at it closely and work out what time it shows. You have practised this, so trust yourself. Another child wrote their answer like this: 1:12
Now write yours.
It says 4:34
